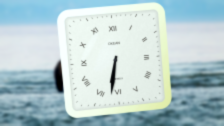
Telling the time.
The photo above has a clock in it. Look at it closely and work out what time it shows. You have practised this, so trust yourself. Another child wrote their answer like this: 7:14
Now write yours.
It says 6:32
